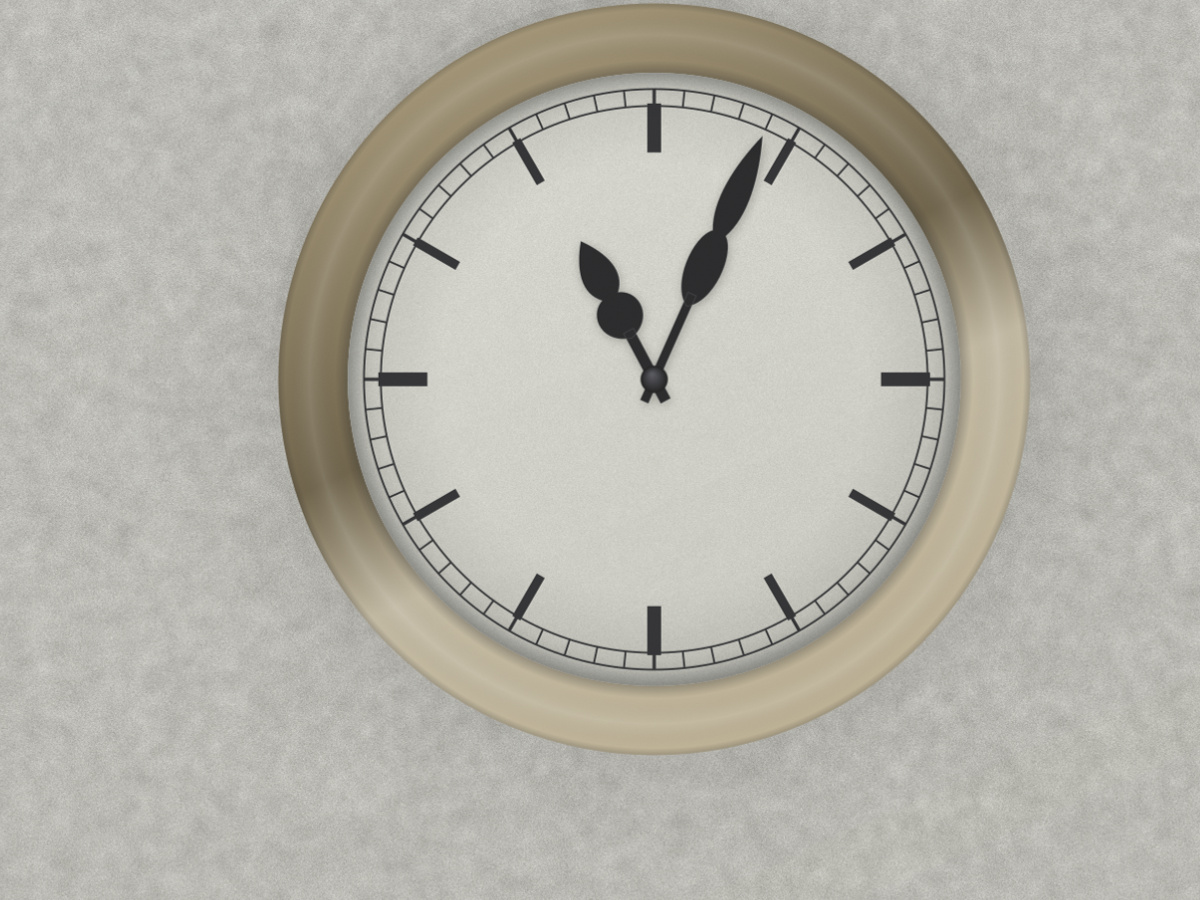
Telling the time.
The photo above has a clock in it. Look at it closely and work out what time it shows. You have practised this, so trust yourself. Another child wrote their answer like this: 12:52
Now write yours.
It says 11:04
